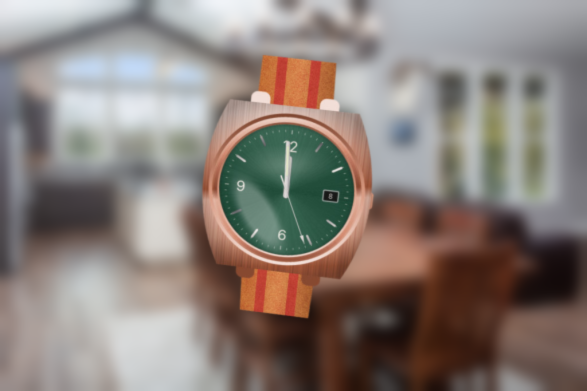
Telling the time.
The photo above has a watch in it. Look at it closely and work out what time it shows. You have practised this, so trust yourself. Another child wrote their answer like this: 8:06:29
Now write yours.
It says 11:59:26
